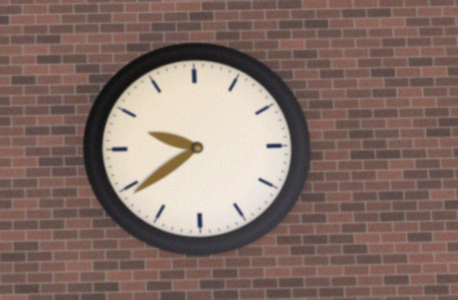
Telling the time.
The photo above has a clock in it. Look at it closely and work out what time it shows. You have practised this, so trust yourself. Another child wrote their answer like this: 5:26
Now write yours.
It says 9:39
